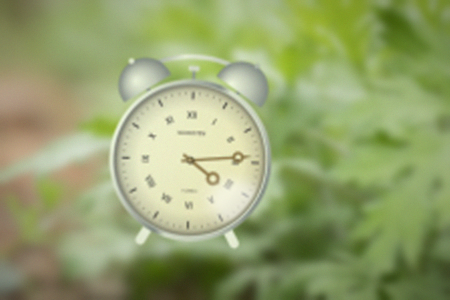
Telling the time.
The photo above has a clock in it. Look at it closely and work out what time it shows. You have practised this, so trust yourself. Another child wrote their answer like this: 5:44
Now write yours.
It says 4:14
